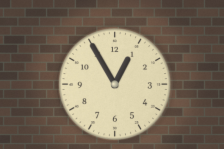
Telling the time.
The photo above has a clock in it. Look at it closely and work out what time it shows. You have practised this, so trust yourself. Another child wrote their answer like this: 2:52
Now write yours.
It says 12:55
